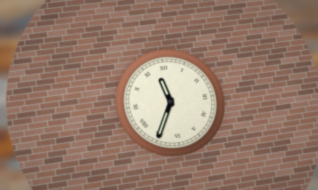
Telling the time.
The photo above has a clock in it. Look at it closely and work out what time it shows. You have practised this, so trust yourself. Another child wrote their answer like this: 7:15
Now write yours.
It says 11:35
